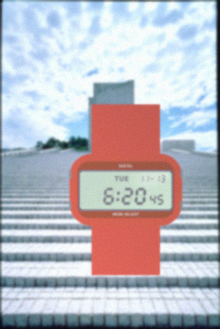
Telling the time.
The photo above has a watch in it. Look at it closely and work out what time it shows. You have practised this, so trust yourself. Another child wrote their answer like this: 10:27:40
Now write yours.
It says 6:20:45
